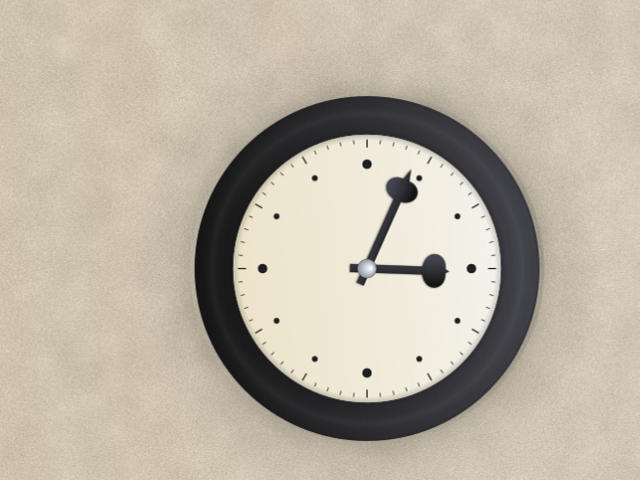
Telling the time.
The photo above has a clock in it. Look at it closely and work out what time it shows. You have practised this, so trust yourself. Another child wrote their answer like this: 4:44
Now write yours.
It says 3:04
